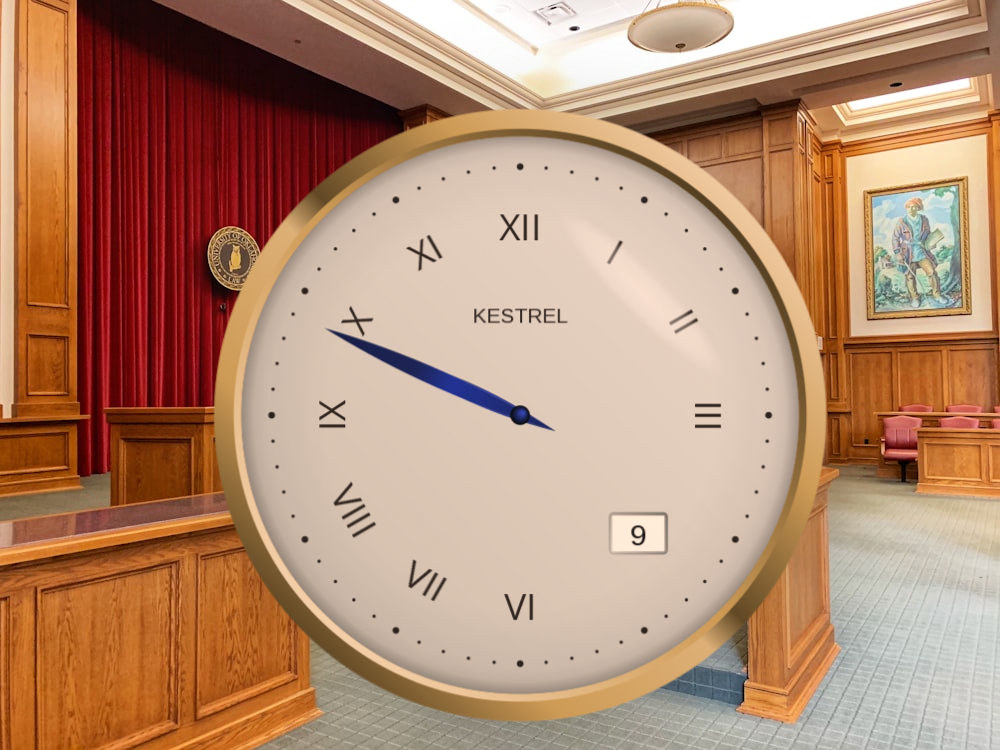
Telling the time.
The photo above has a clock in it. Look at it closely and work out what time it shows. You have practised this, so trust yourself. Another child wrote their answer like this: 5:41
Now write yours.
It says 9:49
